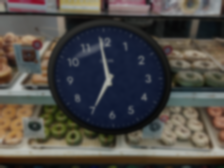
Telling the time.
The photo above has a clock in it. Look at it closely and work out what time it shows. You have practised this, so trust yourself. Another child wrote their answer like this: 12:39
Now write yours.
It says 6:59
